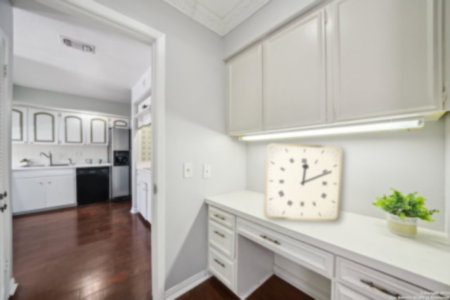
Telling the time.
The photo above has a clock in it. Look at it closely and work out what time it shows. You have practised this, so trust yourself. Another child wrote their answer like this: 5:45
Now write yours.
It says 12:11
